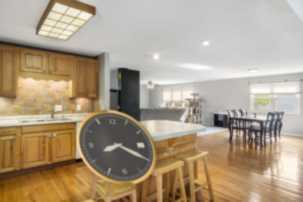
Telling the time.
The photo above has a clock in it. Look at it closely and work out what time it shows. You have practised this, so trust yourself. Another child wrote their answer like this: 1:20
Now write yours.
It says 8:20
